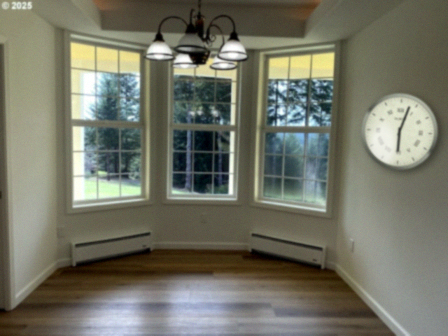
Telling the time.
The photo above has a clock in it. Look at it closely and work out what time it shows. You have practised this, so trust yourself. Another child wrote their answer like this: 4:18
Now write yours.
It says 6:03
